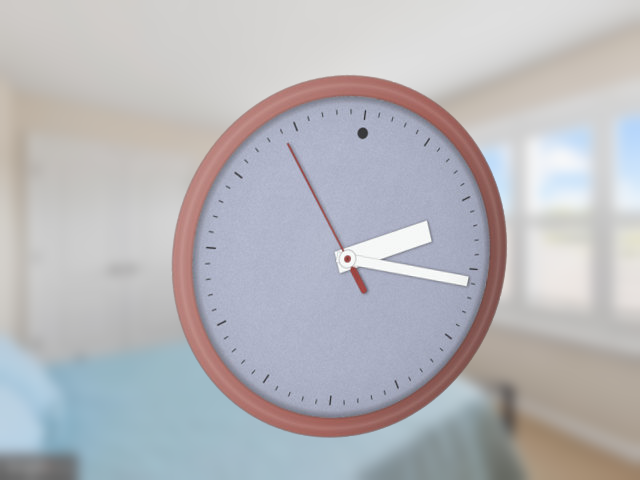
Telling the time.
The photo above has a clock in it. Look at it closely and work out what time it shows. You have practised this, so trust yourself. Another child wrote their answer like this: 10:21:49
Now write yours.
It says 2:15:54
